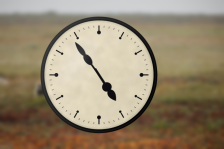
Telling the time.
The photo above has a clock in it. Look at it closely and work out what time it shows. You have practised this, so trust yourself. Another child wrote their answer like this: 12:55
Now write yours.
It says 4:54
